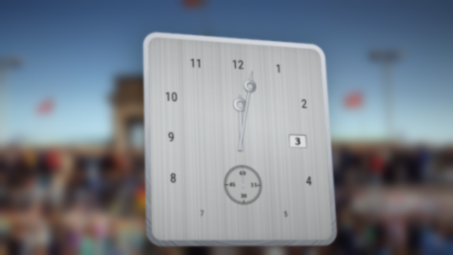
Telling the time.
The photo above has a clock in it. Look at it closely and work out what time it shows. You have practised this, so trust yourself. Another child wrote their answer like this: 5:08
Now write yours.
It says 12:02
